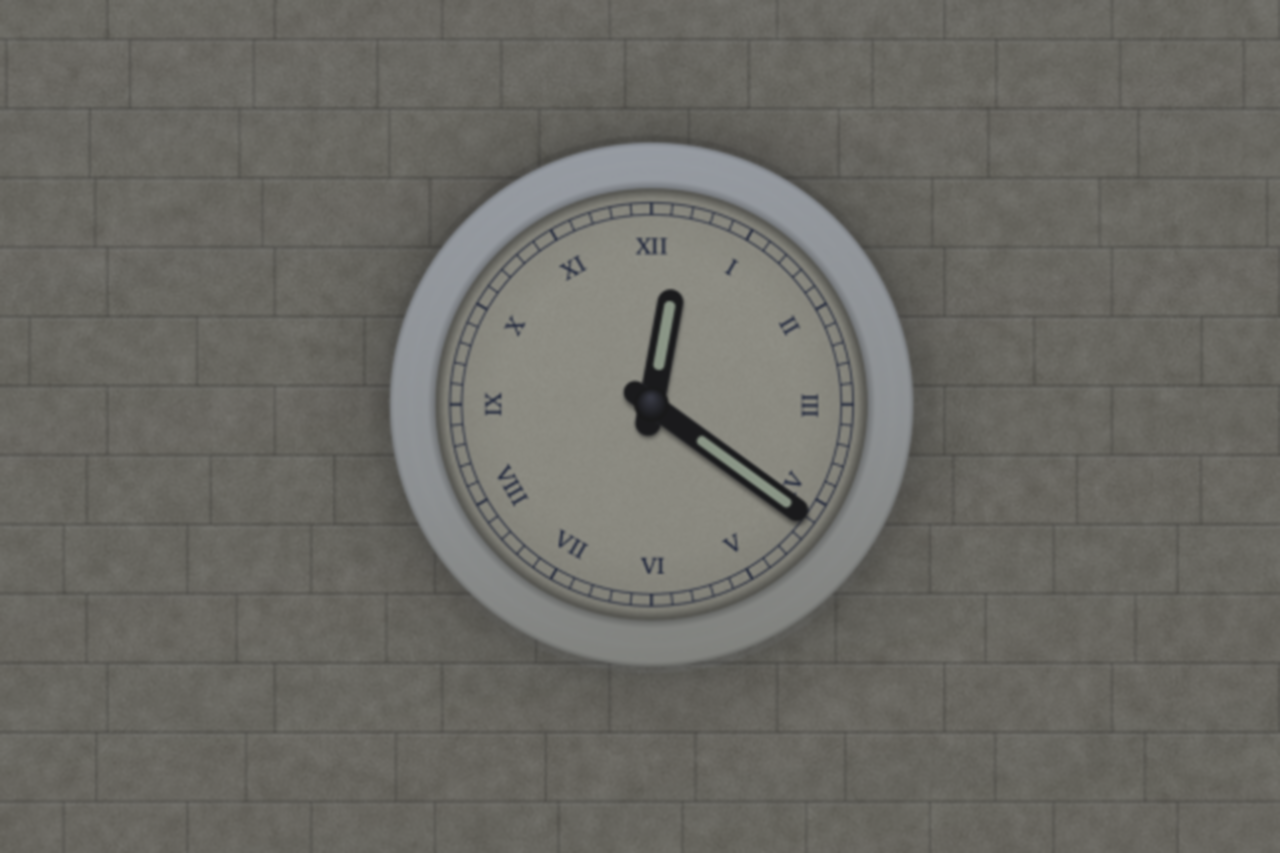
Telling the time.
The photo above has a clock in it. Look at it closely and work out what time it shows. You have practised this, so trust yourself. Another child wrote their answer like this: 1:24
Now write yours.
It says 12:21
